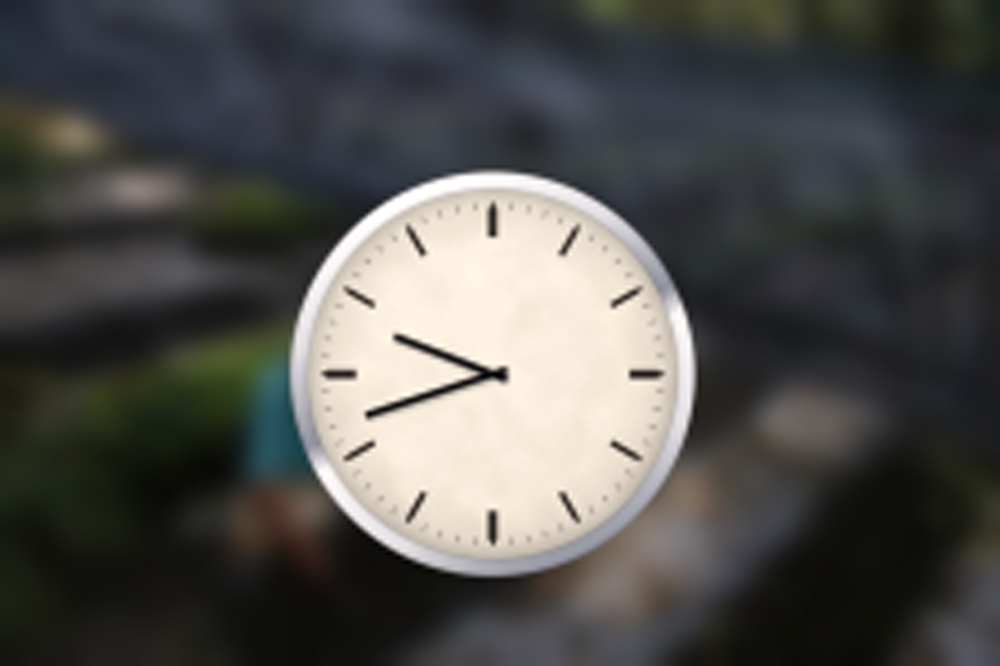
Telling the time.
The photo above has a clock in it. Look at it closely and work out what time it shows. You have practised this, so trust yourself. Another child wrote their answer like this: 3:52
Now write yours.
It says 9:42
